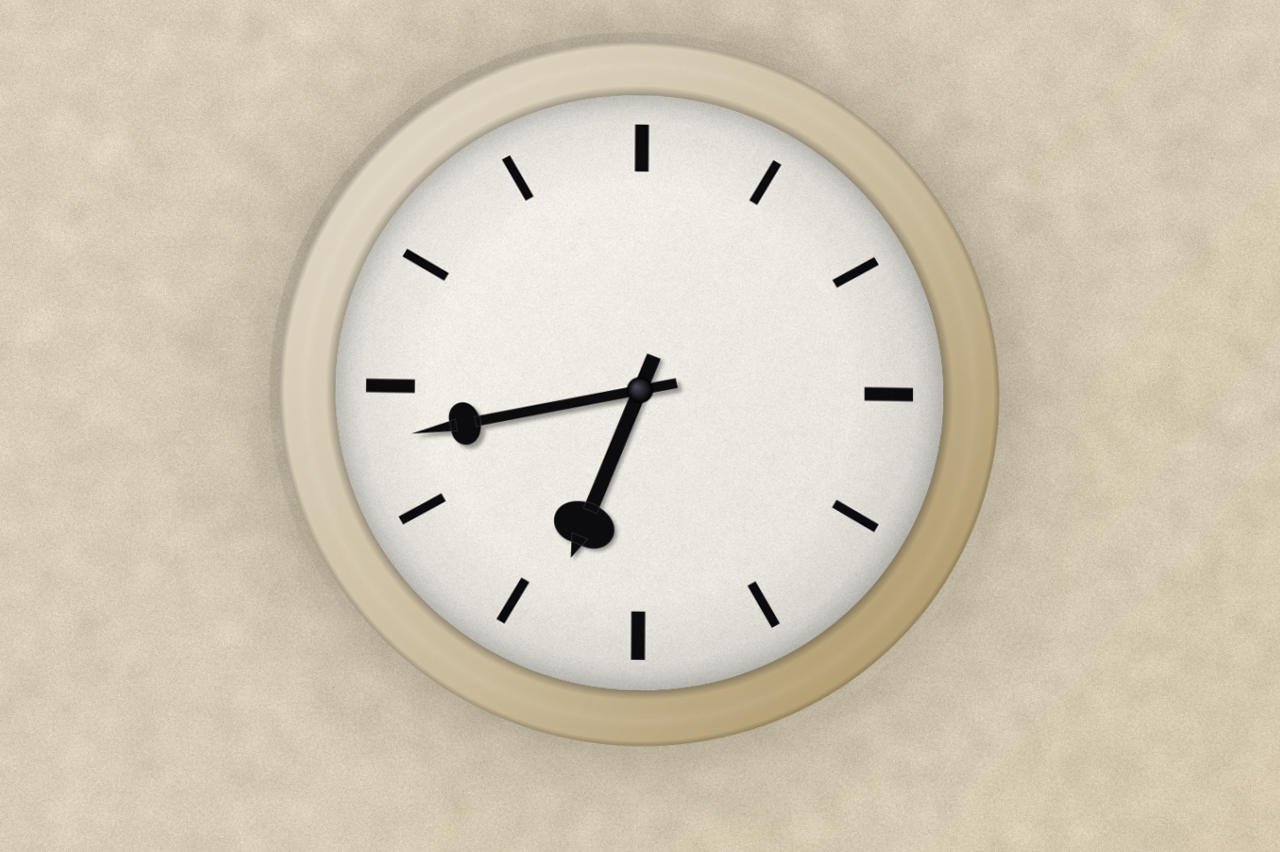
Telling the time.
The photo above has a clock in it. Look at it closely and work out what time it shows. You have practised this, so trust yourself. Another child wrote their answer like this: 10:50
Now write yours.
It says 6:43
